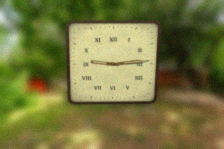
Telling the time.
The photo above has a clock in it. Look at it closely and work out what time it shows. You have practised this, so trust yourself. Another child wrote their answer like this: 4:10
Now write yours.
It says 9:14
